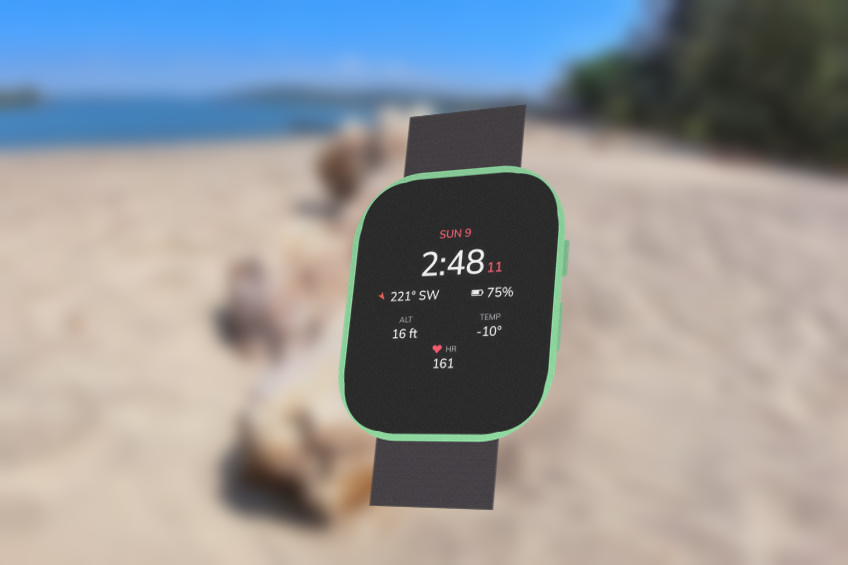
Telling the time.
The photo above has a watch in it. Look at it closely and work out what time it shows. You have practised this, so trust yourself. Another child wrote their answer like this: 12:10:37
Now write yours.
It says 2:48:11
